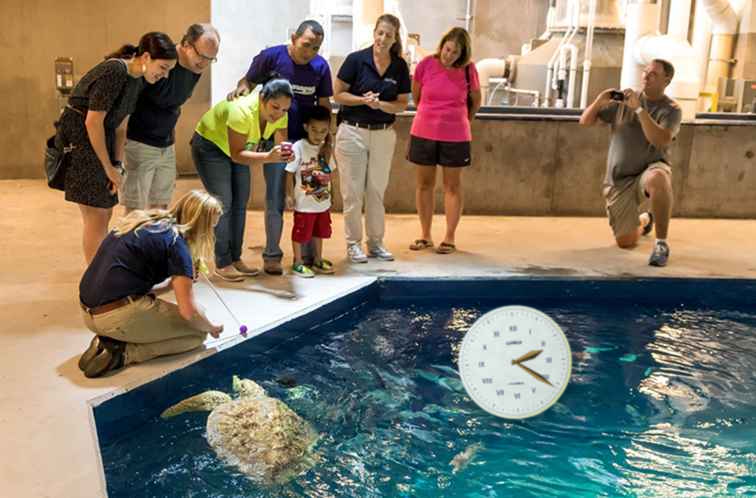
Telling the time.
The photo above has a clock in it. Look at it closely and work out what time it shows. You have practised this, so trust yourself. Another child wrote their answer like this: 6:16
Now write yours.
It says 2:21
